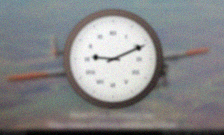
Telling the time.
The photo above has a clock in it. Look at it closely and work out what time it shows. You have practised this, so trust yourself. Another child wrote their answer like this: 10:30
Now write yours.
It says 9:11
